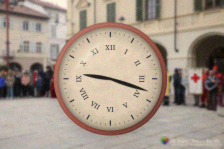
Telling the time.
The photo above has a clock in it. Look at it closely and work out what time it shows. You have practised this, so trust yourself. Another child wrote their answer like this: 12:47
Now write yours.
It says 9:18
